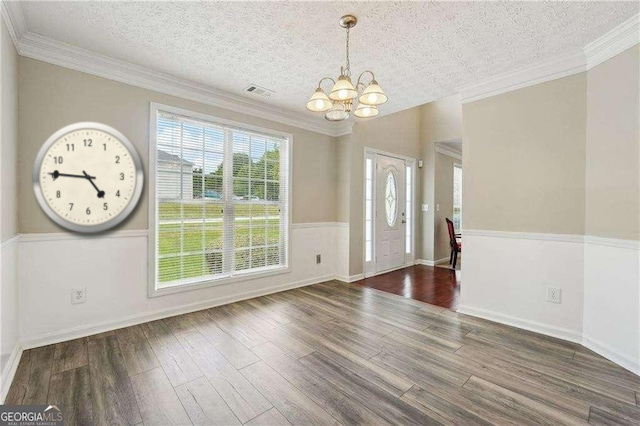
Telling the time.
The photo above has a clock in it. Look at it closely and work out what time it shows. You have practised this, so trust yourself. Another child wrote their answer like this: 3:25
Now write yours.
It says 4:46
